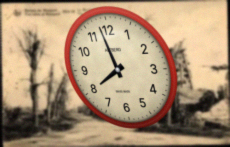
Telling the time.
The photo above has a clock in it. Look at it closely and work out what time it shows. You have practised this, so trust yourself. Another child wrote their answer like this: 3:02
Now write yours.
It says 7:58
